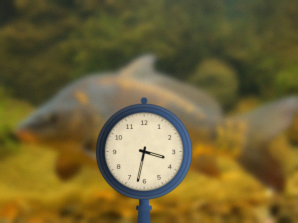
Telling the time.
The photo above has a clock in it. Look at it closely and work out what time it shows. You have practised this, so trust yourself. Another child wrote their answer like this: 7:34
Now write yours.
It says 3:32
